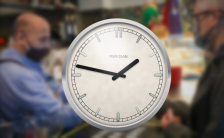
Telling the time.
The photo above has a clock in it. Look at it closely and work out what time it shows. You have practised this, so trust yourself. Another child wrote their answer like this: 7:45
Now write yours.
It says 1:47
